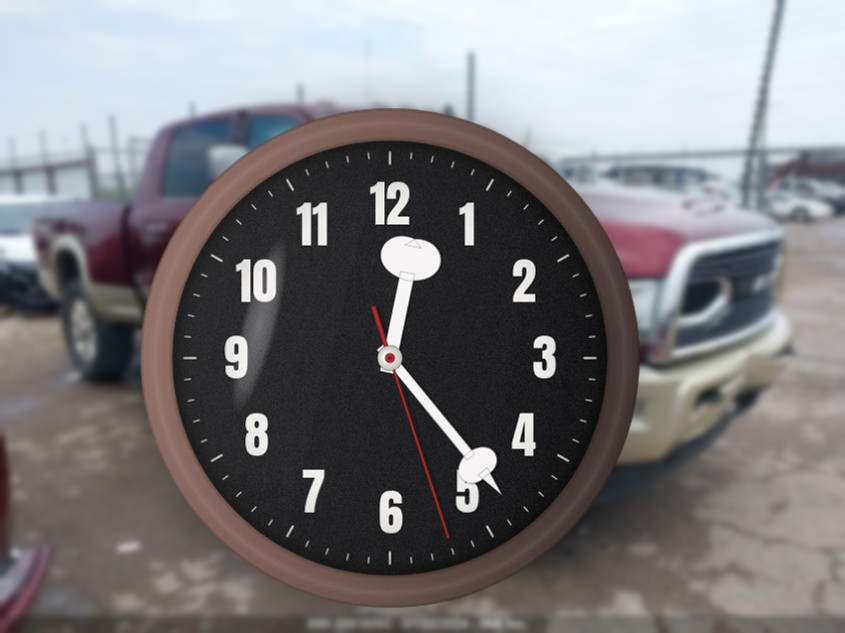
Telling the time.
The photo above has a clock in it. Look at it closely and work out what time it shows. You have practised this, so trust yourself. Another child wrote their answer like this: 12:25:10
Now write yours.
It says 12:23:27
